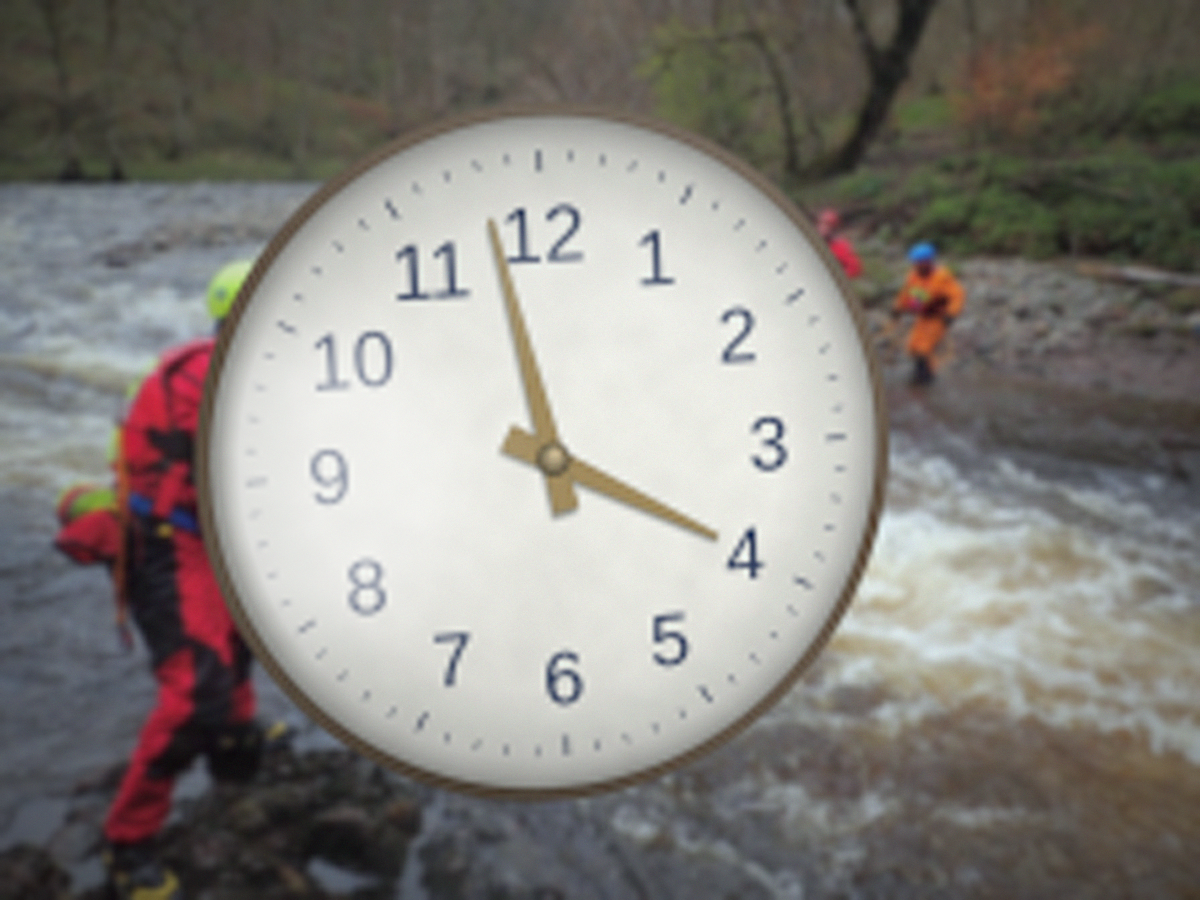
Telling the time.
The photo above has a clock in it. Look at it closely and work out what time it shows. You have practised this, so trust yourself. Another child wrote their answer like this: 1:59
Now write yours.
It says 3:58
